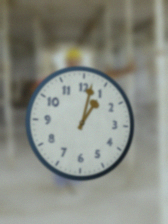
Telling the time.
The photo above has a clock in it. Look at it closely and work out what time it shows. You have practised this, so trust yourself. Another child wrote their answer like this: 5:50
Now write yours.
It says 1:02
